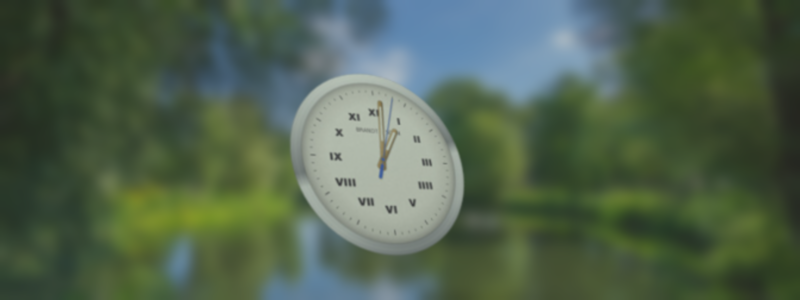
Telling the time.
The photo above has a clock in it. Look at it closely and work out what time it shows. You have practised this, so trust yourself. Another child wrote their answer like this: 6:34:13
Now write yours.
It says 1:01:03
